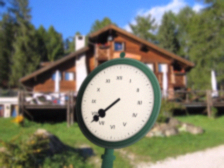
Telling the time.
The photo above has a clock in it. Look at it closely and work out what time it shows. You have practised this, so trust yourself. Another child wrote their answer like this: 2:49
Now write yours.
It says 7:38
